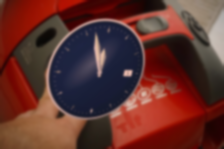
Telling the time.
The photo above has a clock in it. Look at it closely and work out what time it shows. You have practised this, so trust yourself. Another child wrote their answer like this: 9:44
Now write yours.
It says 11:57
